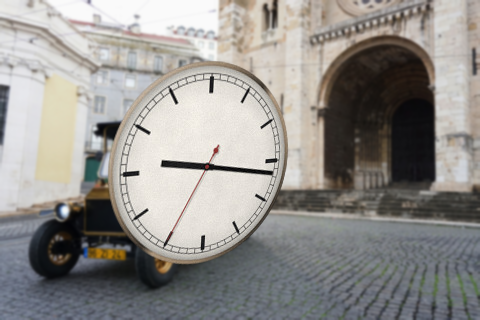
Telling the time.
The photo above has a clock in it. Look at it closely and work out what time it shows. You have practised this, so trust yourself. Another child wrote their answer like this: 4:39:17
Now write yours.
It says 9:16:35
